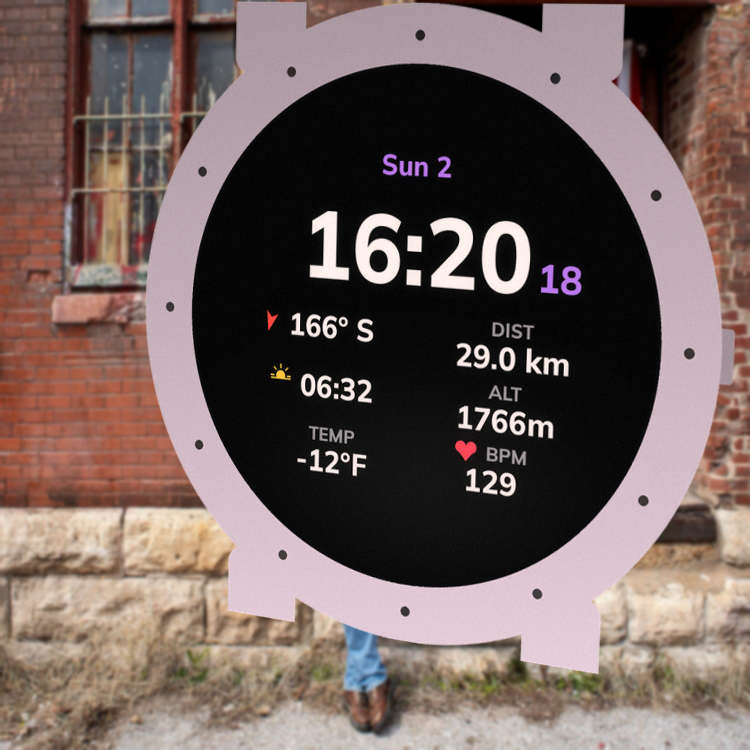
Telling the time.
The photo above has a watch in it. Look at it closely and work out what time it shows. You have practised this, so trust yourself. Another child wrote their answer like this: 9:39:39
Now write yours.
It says 16:20:18
